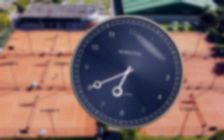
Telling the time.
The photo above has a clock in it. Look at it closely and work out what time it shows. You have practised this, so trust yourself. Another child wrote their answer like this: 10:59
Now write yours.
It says 6:40
